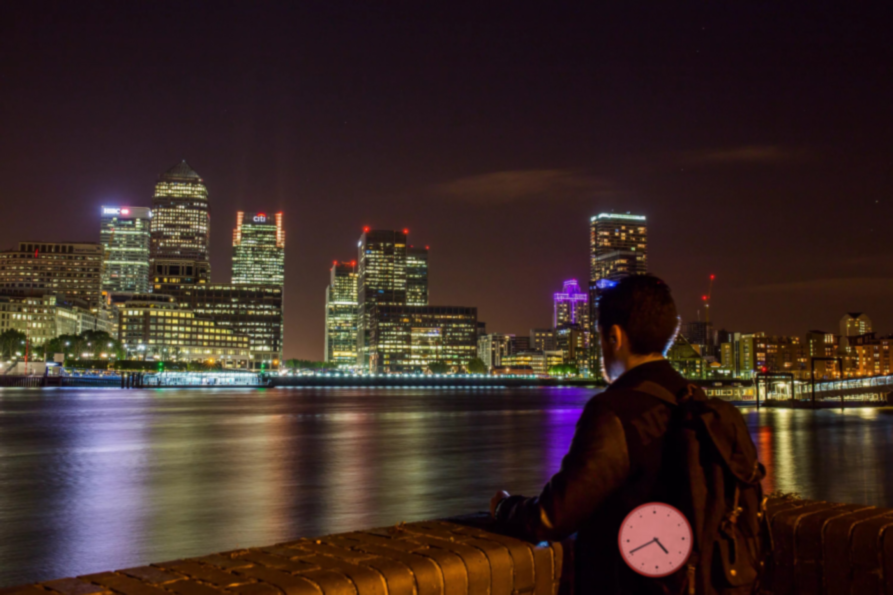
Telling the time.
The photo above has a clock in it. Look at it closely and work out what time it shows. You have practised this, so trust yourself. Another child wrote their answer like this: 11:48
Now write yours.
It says 4:41
